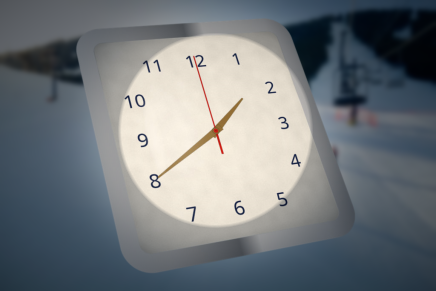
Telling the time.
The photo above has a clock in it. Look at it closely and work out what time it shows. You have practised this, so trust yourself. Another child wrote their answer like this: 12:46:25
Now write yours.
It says 1:40:00
